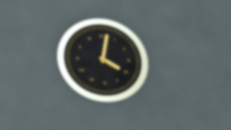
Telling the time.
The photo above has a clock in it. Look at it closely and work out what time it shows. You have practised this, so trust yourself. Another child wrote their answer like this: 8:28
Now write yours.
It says 4:02
